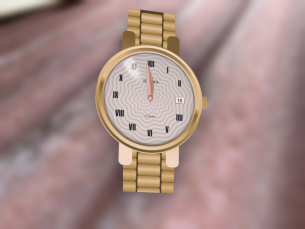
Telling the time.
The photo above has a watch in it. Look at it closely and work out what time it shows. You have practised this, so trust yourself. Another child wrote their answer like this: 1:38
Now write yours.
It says 11:59
